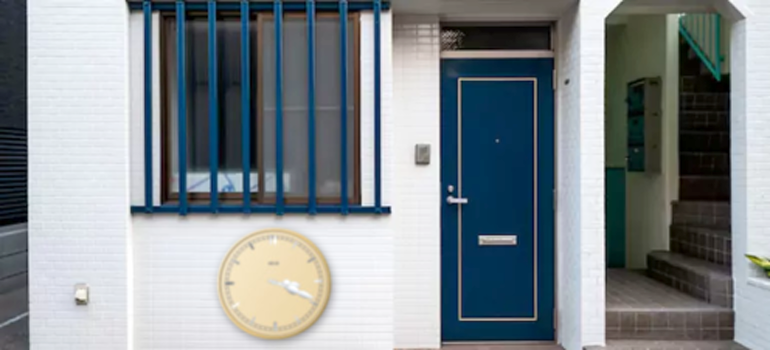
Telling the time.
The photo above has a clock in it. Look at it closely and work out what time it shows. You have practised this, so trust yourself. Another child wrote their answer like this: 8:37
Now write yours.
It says 3:19
